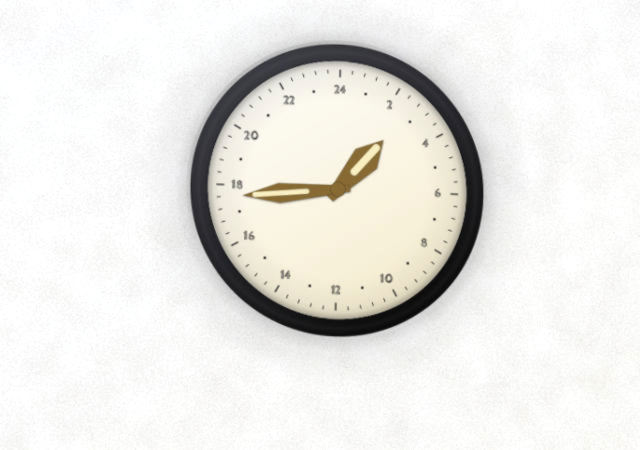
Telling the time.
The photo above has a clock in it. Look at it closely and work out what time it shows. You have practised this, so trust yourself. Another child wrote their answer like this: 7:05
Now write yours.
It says 2:44
